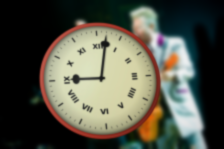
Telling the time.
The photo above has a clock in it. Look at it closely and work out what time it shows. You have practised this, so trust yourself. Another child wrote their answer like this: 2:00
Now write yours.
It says 9:02
